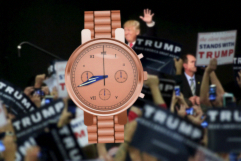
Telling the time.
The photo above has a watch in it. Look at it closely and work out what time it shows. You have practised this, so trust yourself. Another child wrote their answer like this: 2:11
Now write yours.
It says 8:42
